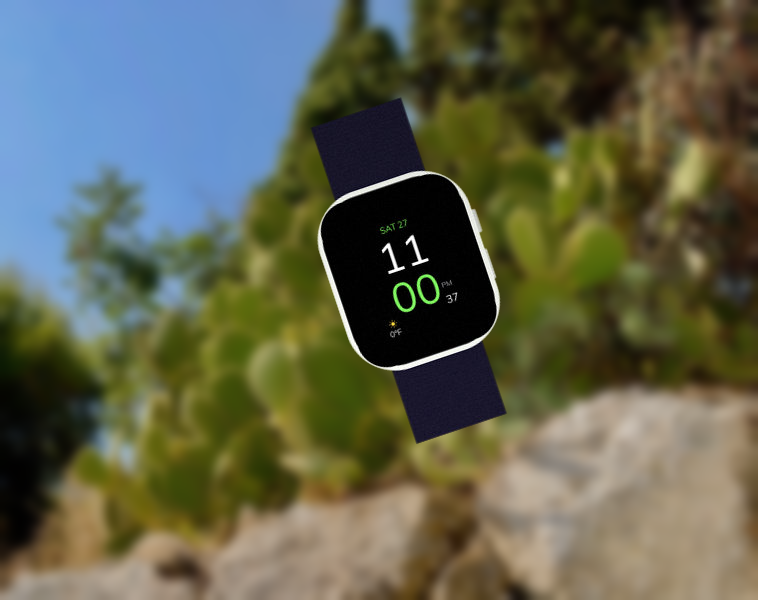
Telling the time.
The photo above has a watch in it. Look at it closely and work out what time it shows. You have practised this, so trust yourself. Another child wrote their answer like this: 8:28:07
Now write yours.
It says 11:00:37
